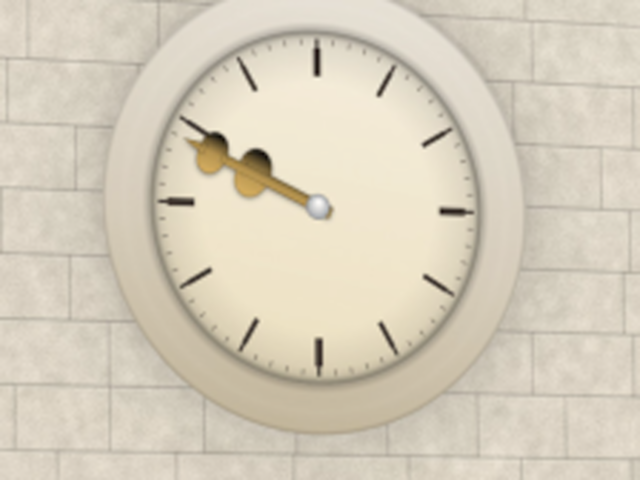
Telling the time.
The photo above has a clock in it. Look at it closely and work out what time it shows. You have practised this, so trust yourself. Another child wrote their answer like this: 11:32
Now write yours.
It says 9:49
